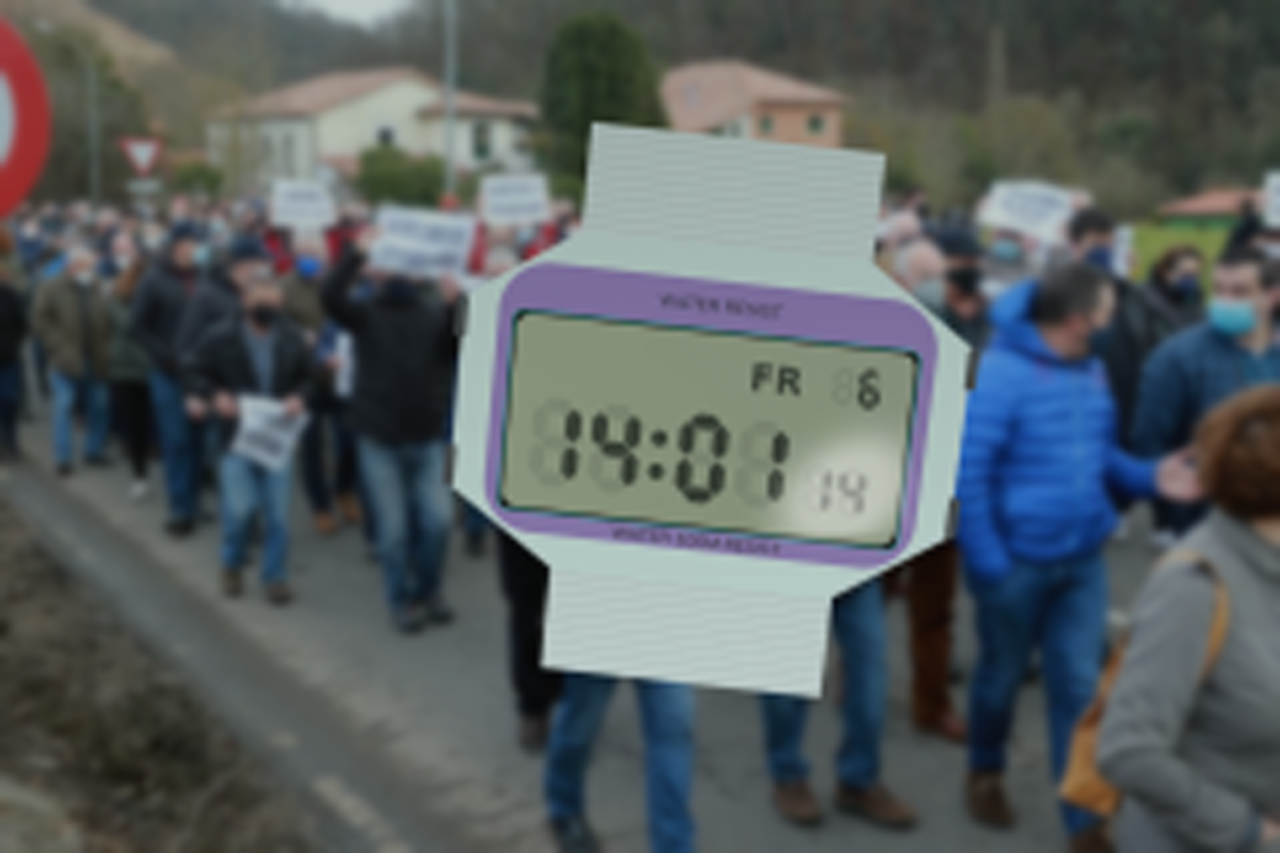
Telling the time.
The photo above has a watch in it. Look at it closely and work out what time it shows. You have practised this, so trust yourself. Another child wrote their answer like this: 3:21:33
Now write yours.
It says 14:01:14
